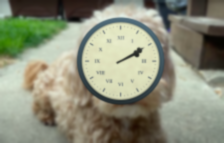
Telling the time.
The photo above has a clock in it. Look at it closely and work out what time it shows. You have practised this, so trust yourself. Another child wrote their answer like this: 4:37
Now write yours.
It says 2:10
